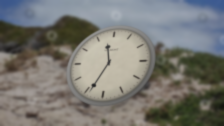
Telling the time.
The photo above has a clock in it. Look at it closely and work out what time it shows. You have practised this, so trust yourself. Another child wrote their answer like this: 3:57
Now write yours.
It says 11:34
